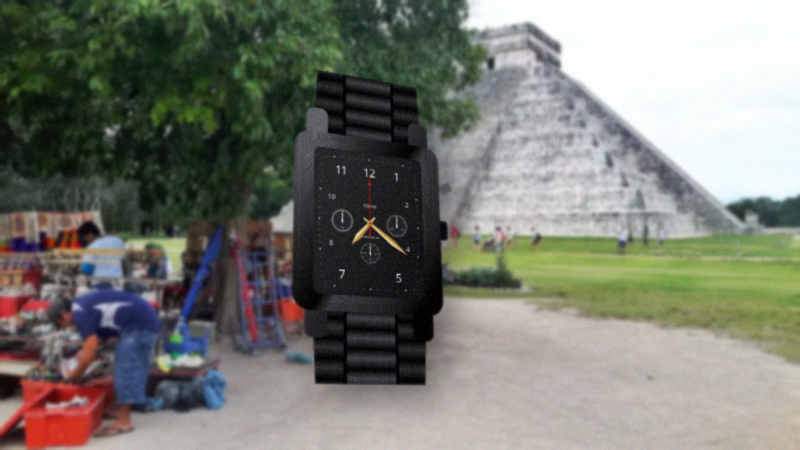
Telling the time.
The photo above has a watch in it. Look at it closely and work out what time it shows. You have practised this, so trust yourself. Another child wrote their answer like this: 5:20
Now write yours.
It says 7:21
